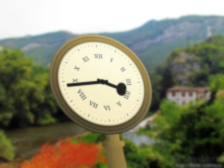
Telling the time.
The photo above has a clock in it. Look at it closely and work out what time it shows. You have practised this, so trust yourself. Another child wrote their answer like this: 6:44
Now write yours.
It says 3:44
